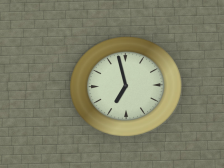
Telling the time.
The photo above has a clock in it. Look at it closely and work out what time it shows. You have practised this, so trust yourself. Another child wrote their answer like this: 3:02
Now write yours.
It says 6:58
